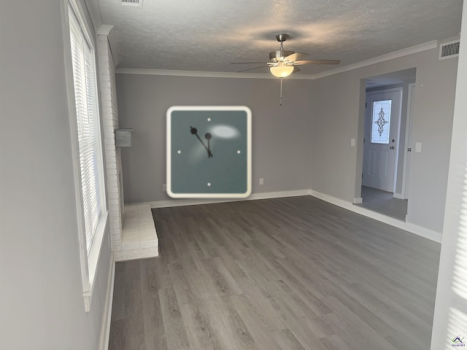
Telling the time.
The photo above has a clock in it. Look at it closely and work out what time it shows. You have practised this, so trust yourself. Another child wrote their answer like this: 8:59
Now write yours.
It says 11:54
